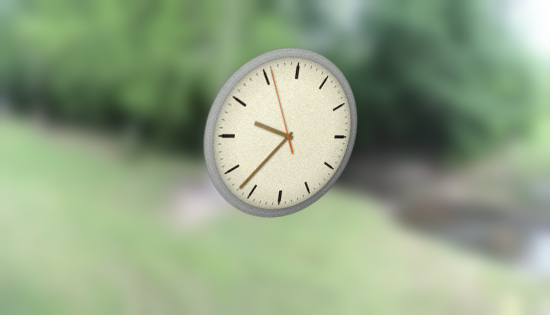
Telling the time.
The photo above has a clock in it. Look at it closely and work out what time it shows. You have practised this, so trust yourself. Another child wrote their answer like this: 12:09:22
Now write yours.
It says 9:36:56
